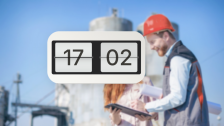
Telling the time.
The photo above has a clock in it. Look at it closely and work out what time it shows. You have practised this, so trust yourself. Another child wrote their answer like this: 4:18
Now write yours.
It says 17:02
